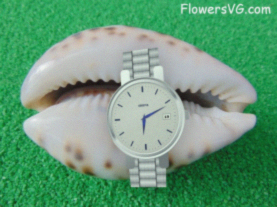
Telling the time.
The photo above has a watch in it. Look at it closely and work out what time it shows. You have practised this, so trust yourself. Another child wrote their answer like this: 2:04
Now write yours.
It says 6:11
